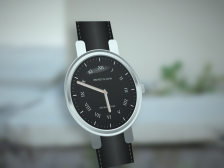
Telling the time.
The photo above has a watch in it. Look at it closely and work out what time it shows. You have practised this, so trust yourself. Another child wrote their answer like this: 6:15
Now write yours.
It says 5:49
